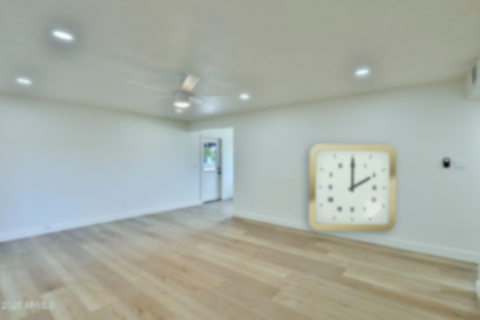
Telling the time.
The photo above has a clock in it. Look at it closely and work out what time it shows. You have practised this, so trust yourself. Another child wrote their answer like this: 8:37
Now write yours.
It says 2:00
